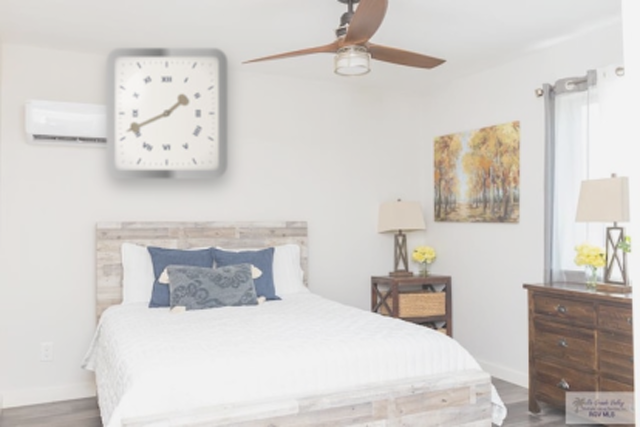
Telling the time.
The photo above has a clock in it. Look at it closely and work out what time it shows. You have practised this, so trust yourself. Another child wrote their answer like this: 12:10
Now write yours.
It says 1:41
